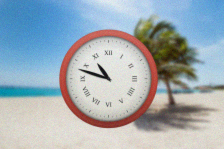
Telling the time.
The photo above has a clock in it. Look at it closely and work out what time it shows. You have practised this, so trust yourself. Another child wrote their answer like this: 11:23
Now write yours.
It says 10:48
